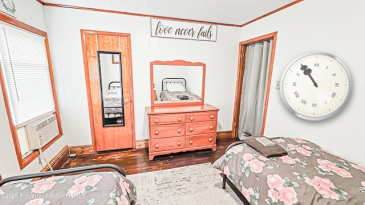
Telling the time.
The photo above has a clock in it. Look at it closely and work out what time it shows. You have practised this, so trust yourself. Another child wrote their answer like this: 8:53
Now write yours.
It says 10:54
